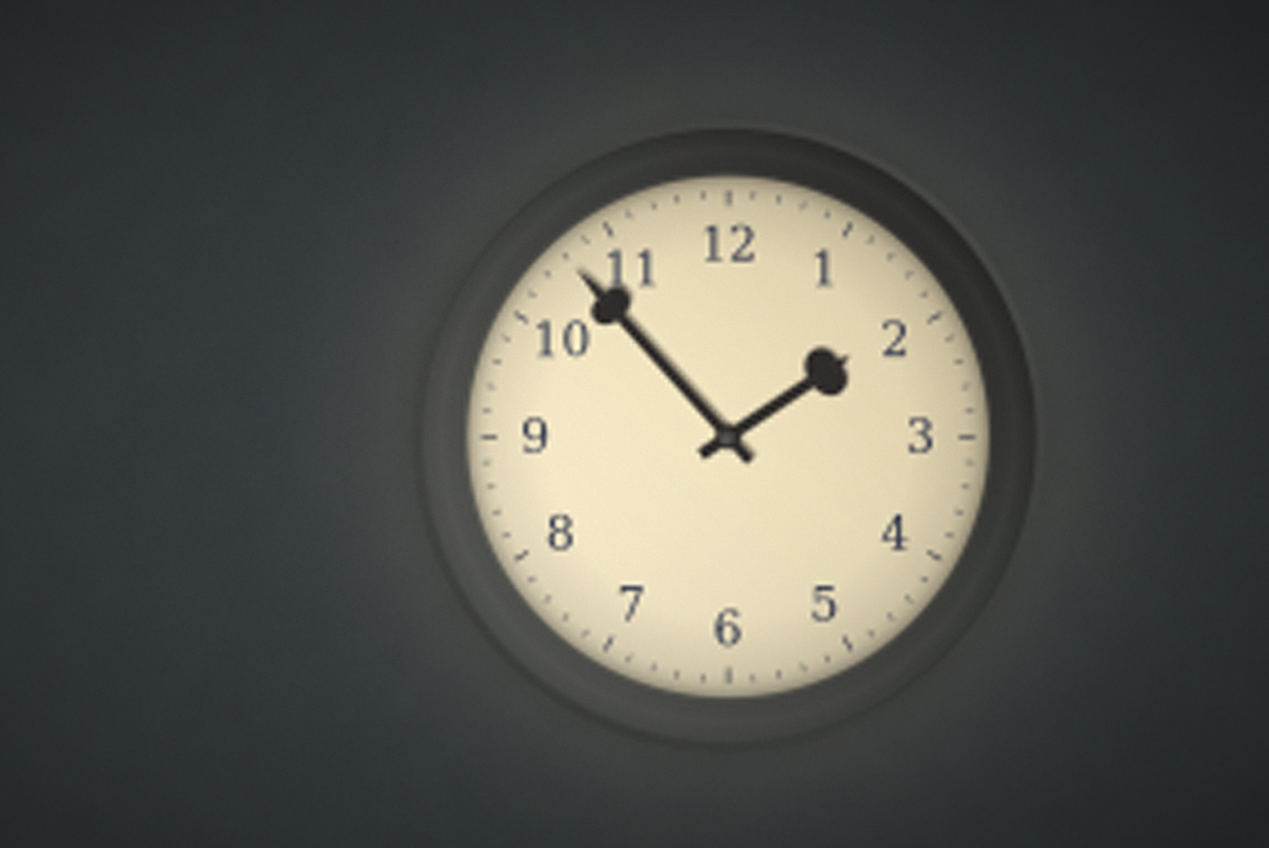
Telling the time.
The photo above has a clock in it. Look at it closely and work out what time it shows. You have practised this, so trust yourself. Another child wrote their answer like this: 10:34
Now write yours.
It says 1:53
